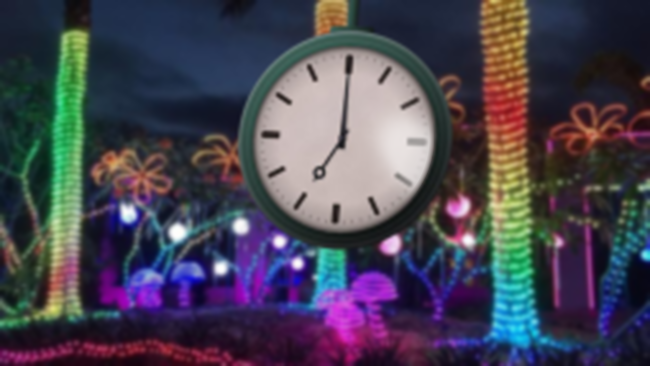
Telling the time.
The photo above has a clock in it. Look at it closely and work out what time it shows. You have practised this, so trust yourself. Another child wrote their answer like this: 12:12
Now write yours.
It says 7:00
